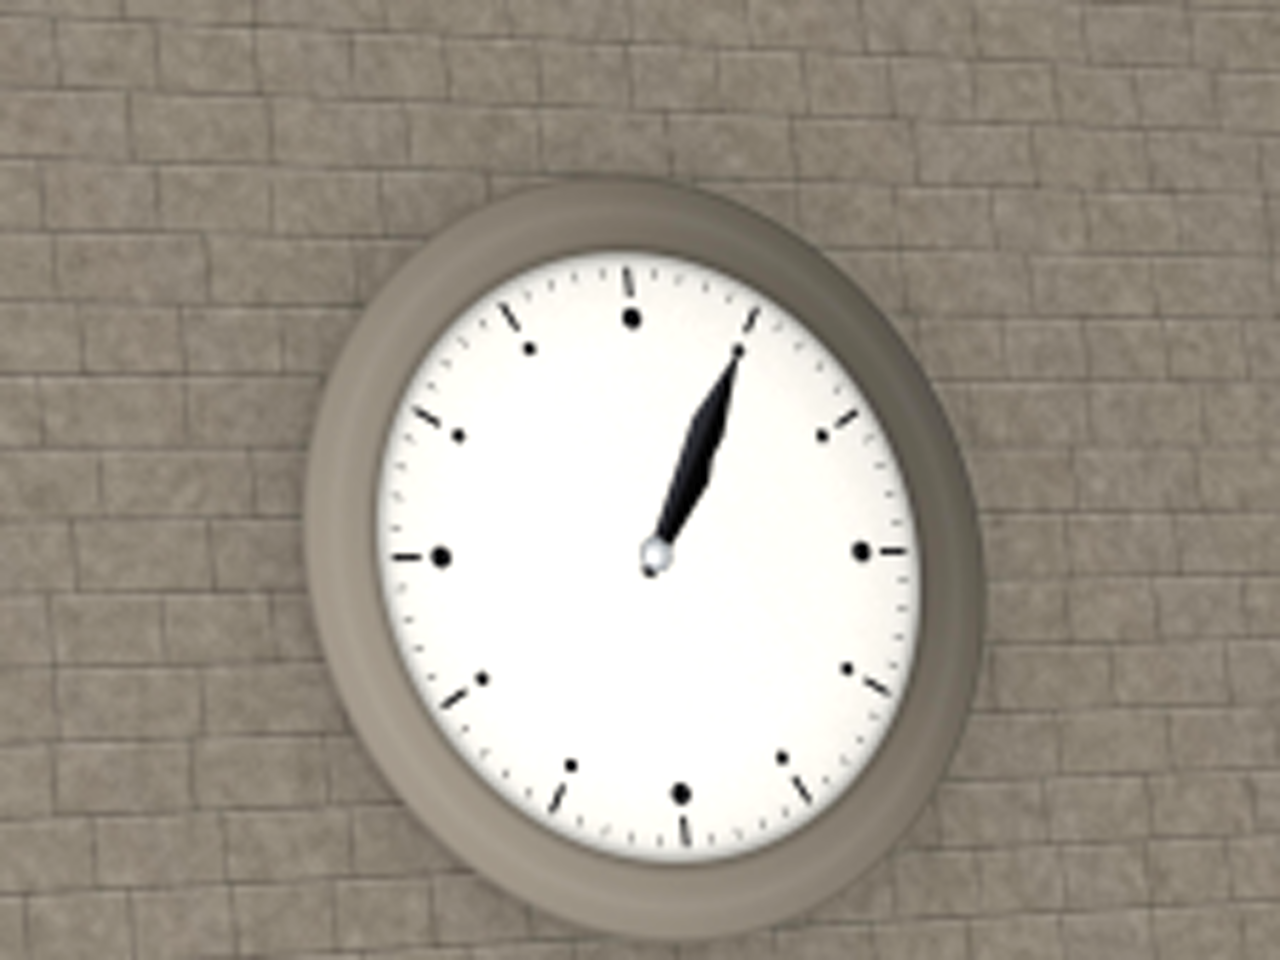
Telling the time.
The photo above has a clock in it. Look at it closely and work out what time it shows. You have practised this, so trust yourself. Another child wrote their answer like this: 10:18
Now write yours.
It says 1:05
